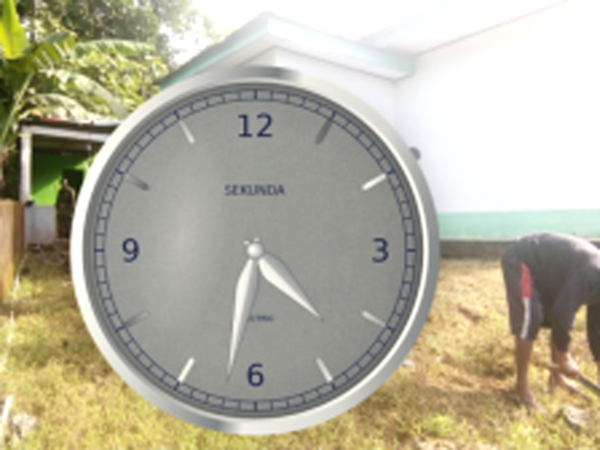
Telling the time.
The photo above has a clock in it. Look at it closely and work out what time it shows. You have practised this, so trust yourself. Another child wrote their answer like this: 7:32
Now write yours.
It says 4:32
